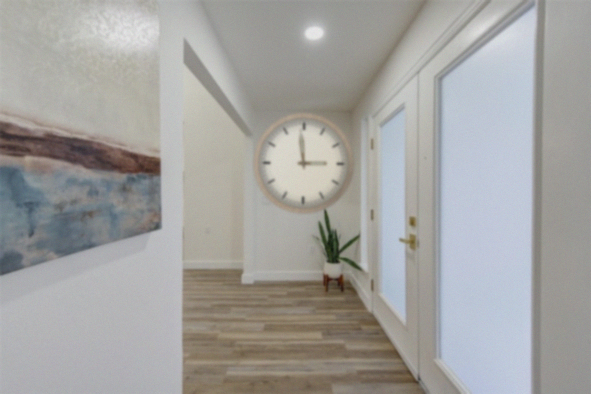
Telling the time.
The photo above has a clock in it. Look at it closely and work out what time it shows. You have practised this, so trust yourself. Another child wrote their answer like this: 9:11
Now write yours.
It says 2:59
